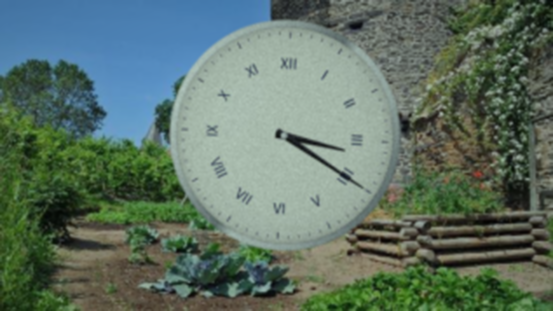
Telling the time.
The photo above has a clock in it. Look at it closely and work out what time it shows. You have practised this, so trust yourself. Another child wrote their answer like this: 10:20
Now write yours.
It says 3:20
